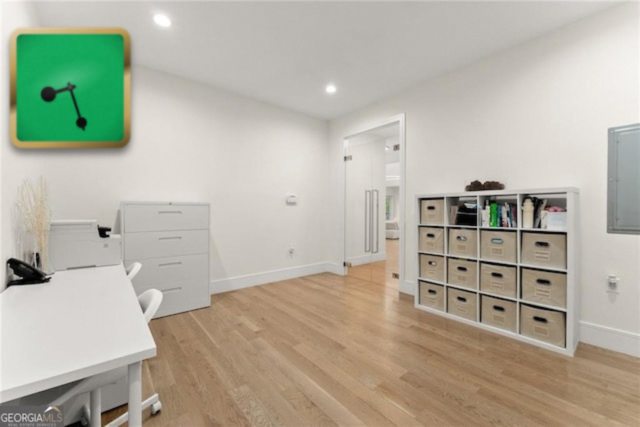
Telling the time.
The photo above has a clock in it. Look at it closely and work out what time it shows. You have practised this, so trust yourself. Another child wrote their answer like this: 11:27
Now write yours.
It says 8:27
